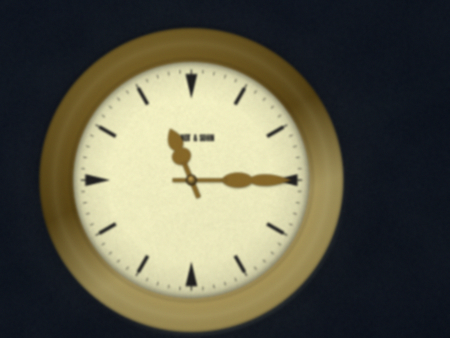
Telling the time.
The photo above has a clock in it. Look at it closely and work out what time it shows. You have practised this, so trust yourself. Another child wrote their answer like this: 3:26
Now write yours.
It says 11:15
